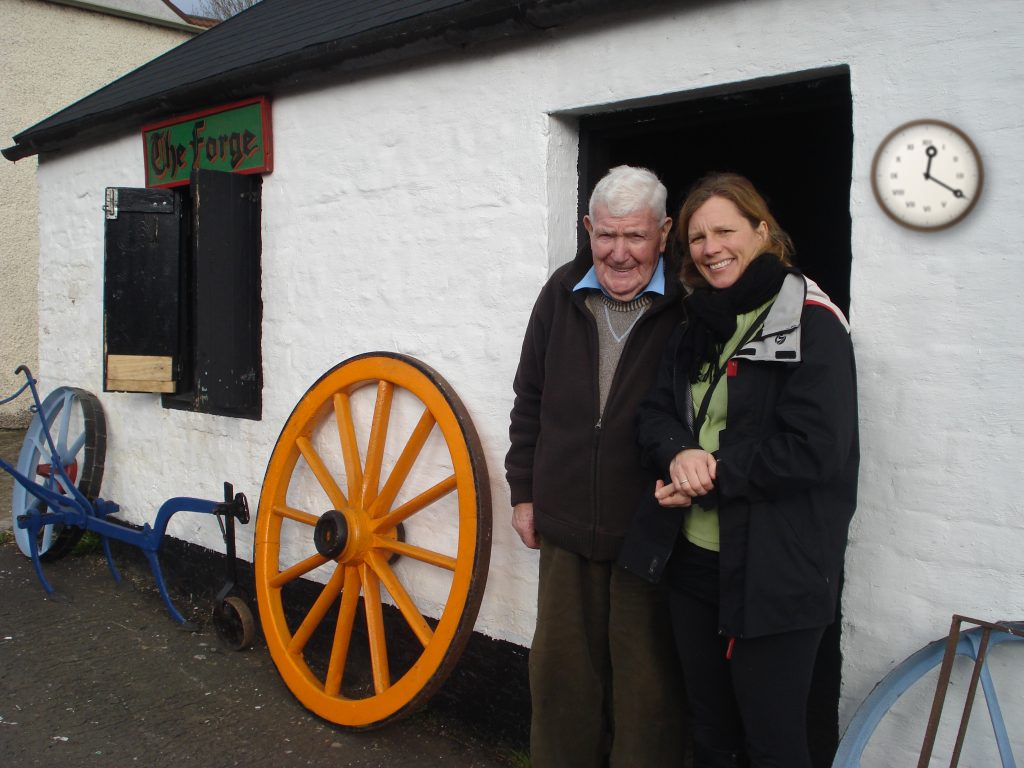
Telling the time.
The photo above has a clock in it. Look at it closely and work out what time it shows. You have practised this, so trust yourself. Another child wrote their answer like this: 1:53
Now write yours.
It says 12:20
